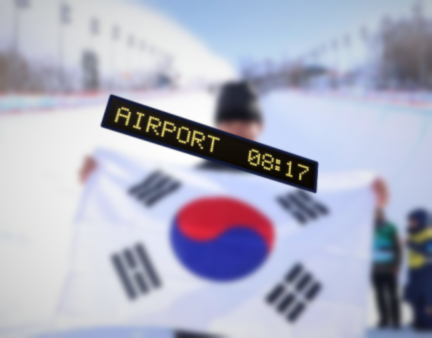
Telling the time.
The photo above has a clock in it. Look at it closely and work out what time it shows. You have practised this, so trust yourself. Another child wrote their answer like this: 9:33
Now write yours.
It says 8:17
